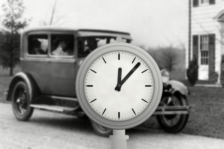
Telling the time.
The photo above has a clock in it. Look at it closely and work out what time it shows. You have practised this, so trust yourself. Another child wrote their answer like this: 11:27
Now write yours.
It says 12:07
